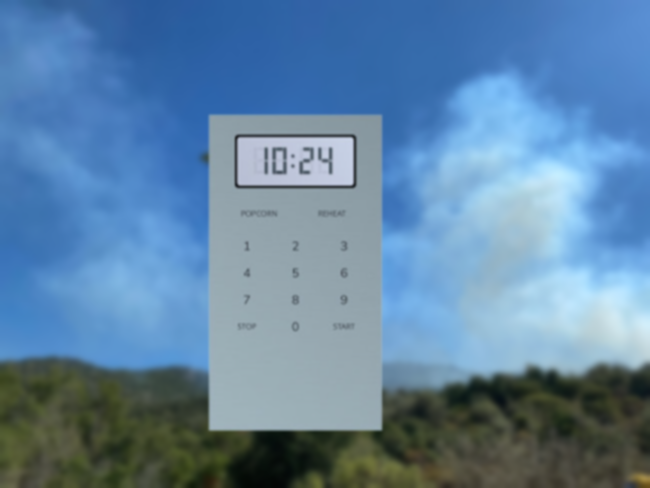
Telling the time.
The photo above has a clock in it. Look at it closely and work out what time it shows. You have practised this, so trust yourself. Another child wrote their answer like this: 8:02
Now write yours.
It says 10:24
